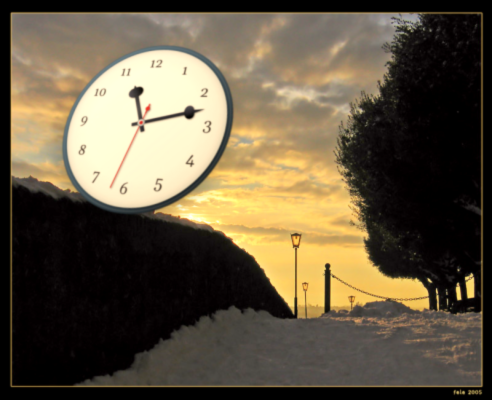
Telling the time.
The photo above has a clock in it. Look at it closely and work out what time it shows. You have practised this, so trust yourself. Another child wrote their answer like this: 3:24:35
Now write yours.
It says 11:12:32
